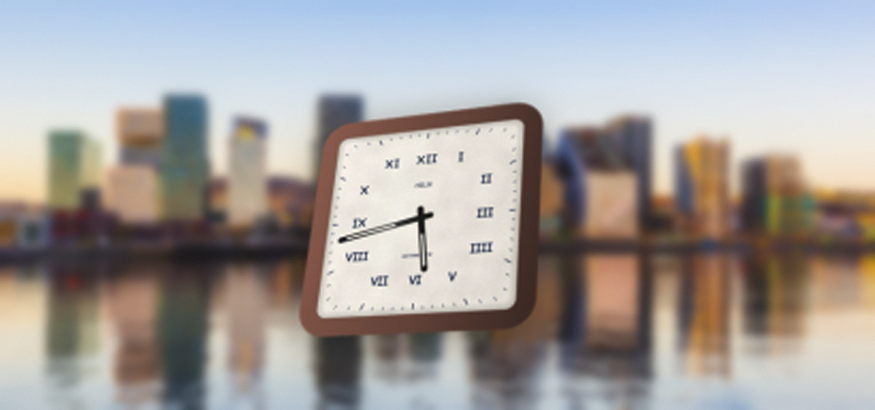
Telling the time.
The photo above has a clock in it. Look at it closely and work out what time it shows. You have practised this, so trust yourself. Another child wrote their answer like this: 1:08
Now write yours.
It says 5:43
